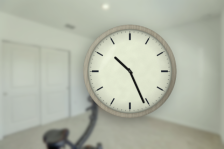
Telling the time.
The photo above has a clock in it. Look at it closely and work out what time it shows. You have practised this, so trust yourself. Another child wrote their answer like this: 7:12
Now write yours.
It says 10:26
